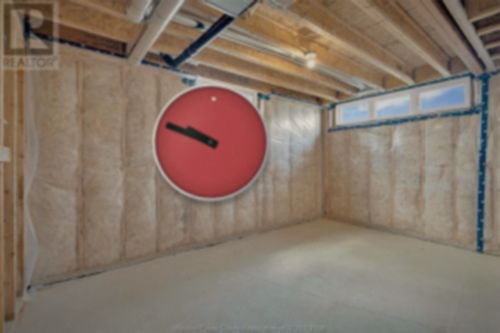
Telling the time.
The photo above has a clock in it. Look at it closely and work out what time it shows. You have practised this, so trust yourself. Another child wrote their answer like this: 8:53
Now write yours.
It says 9:48
